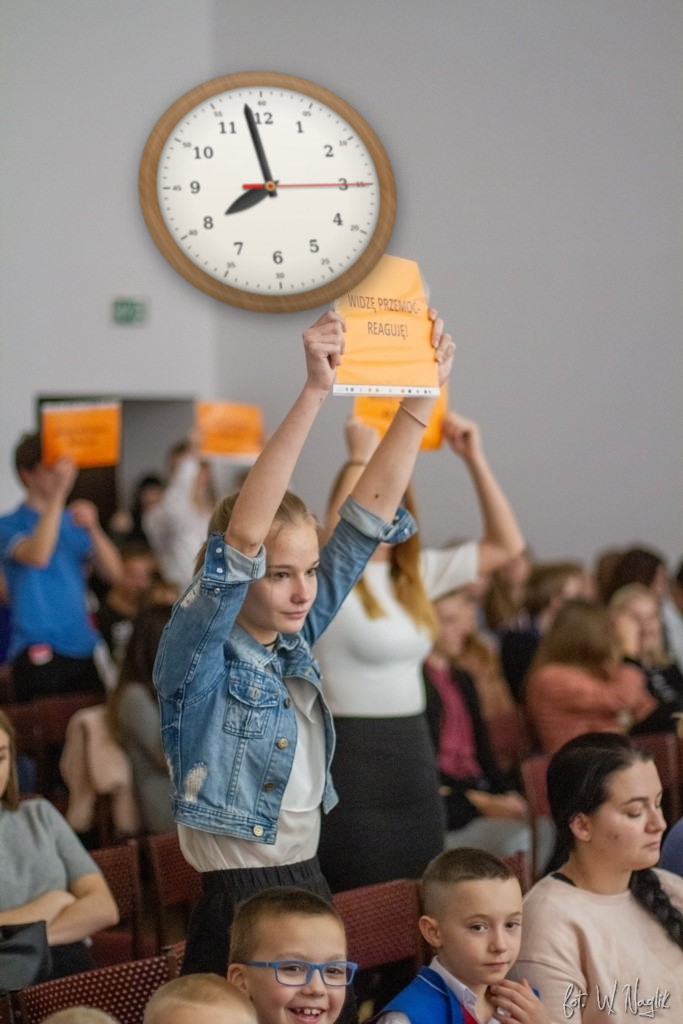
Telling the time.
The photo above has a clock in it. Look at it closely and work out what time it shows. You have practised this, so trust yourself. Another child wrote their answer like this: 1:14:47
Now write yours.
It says 7:58:15
